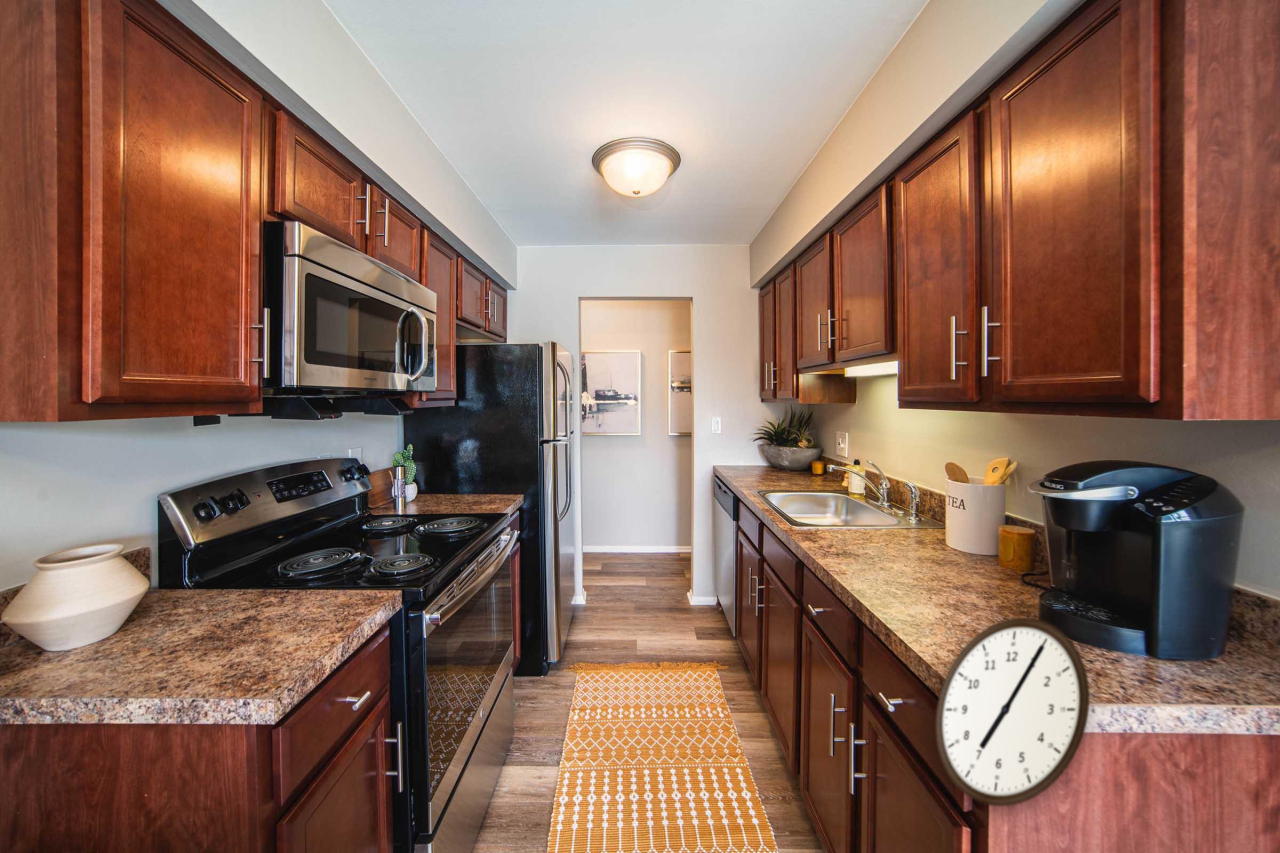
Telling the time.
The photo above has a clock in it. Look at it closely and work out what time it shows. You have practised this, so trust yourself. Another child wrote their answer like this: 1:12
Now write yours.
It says 7:05
